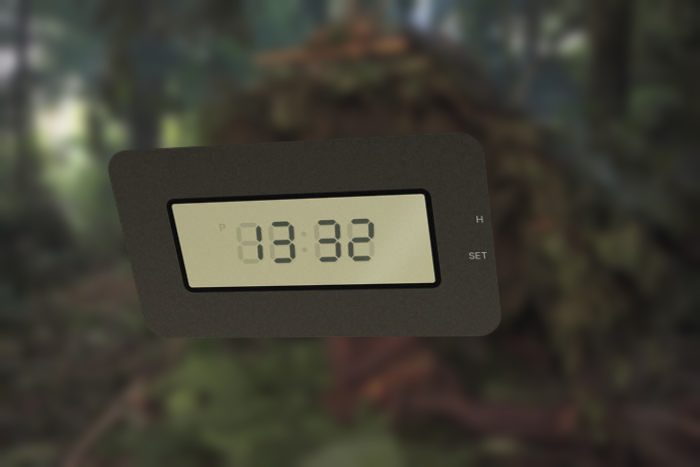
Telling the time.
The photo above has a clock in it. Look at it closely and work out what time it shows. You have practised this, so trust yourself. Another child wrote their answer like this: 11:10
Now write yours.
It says 13:32
